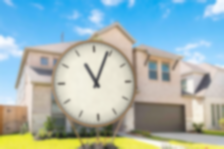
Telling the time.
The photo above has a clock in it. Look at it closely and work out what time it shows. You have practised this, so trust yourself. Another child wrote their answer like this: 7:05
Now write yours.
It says 11:04
